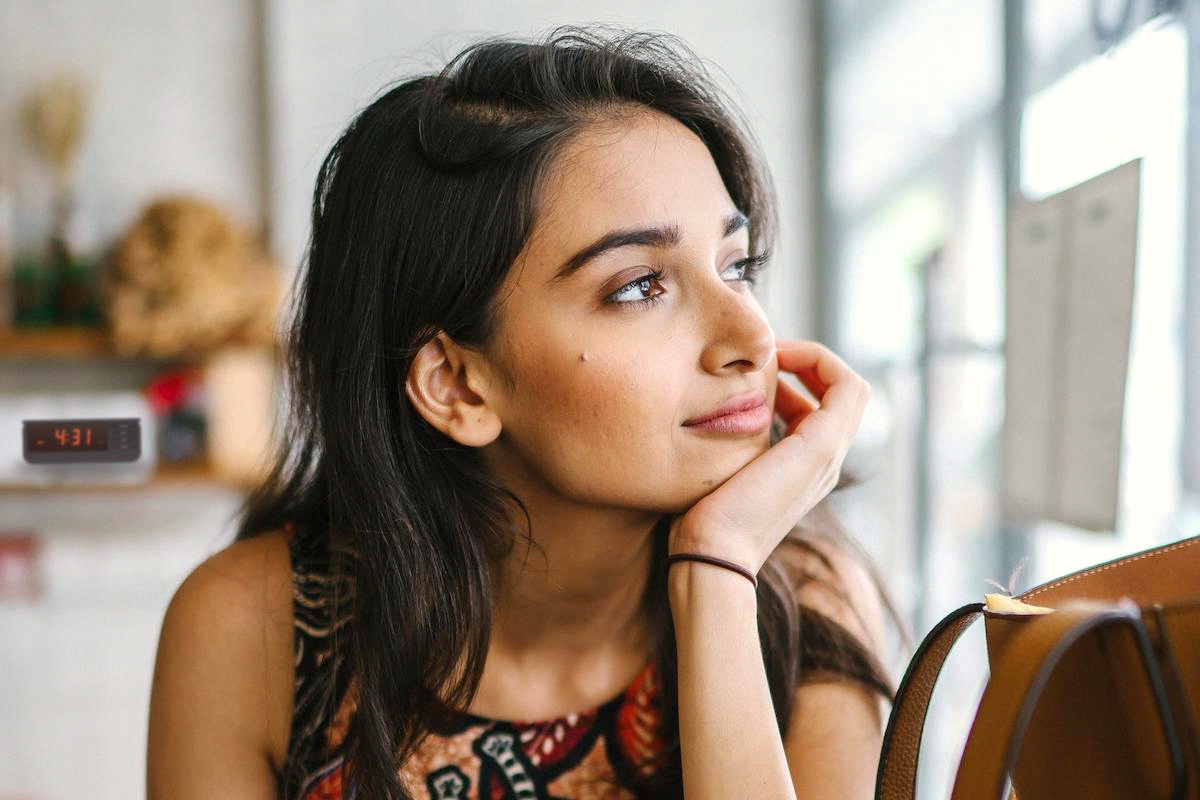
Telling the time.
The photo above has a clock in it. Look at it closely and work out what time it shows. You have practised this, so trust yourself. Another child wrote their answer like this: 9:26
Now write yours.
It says 4:31
